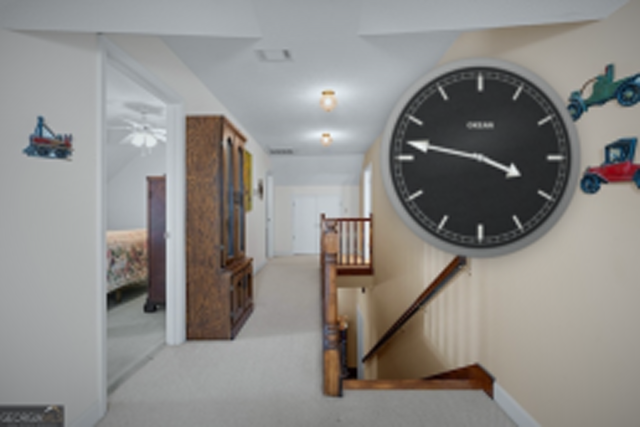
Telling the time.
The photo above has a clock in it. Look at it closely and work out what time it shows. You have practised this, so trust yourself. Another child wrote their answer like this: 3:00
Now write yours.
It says 3:47
